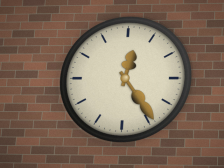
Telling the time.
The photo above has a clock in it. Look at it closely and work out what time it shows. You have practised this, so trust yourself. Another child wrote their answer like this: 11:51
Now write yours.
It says 12:24
